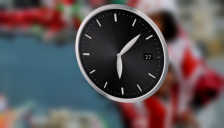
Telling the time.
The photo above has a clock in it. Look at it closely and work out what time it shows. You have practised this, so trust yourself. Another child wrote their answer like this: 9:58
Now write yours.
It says 6:08
